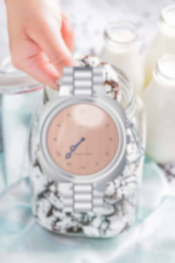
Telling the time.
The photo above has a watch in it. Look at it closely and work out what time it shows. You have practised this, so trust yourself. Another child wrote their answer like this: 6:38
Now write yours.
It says 7:37
